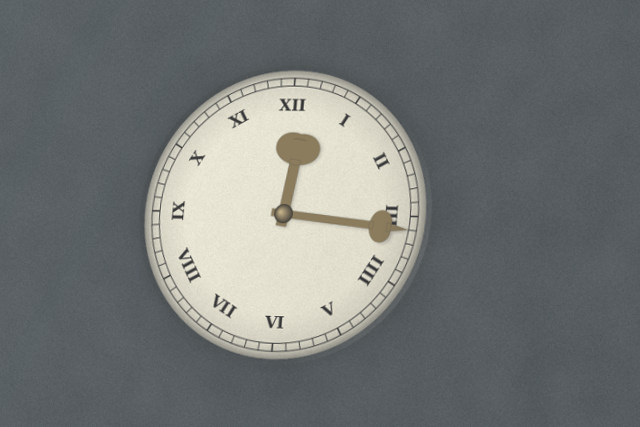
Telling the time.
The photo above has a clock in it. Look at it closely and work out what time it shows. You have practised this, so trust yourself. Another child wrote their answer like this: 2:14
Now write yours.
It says 12:16
